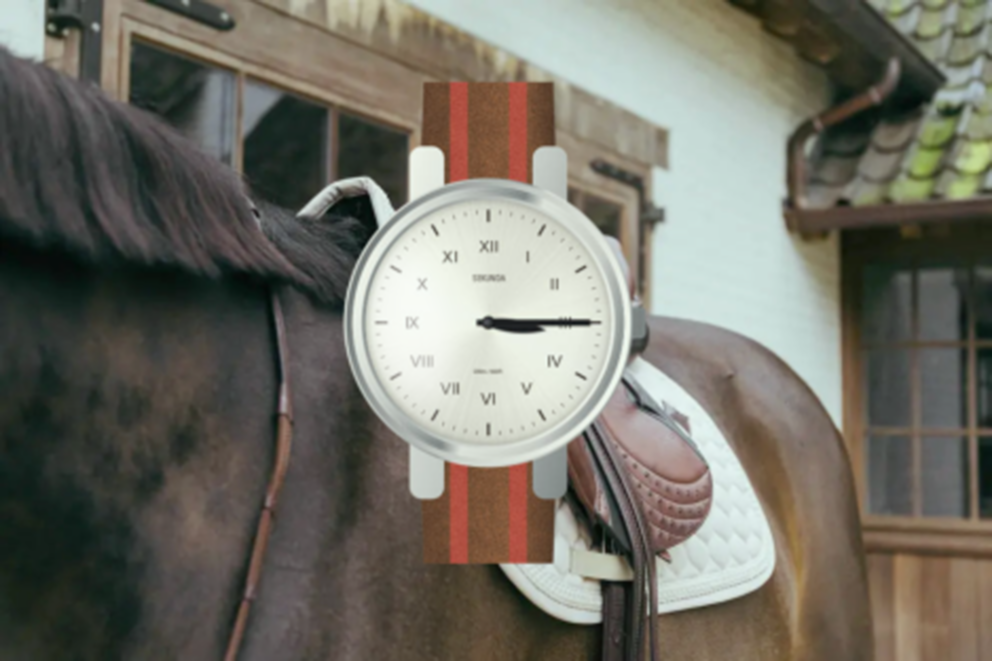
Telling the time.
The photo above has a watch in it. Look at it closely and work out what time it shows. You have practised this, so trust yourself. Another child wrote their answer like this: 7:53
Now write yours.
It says 3:15
